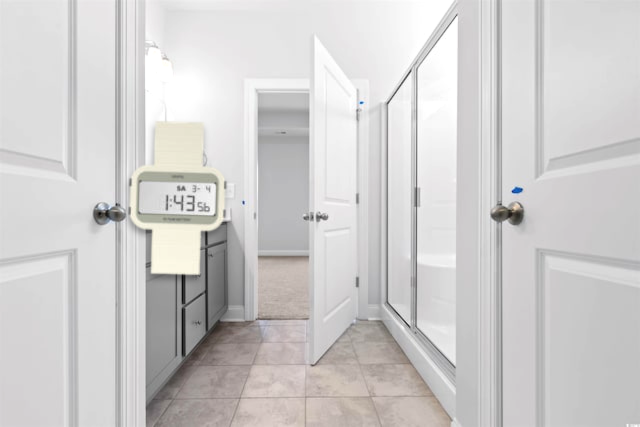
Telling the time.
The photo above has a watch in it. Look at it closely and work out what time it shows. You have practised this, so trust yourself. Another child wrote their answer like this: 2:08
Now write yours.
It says 1:43
